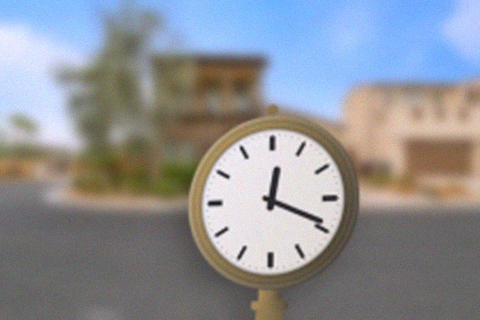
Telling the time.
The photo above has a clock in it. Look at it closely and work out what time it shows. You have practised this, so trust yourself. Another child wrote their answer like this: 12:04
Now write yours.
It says 12:19
